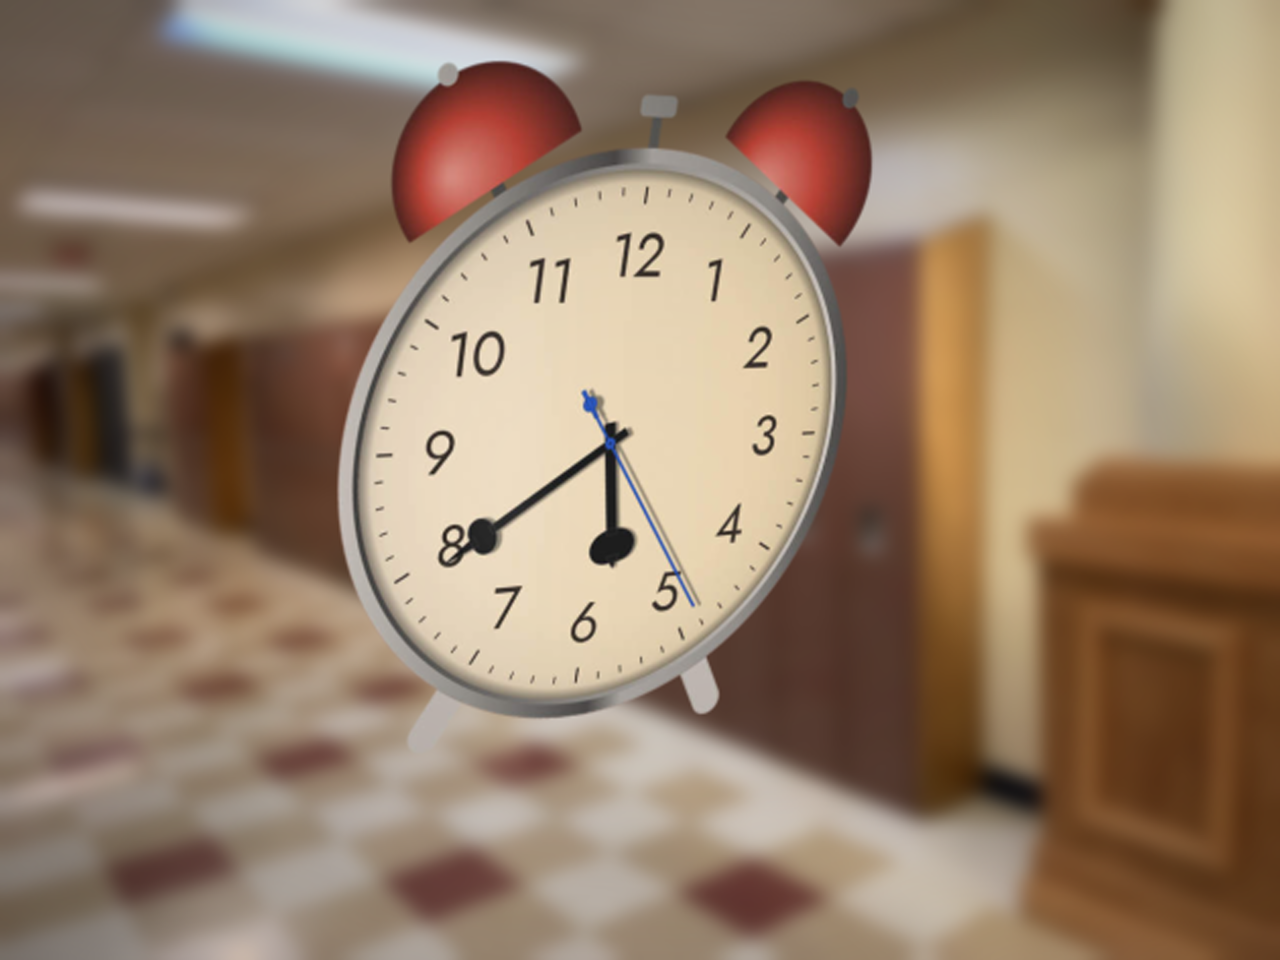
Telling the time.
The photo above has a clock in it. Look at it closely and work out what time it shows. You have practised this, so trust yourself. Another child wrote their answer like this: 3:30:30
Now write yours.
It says 5:39:24
